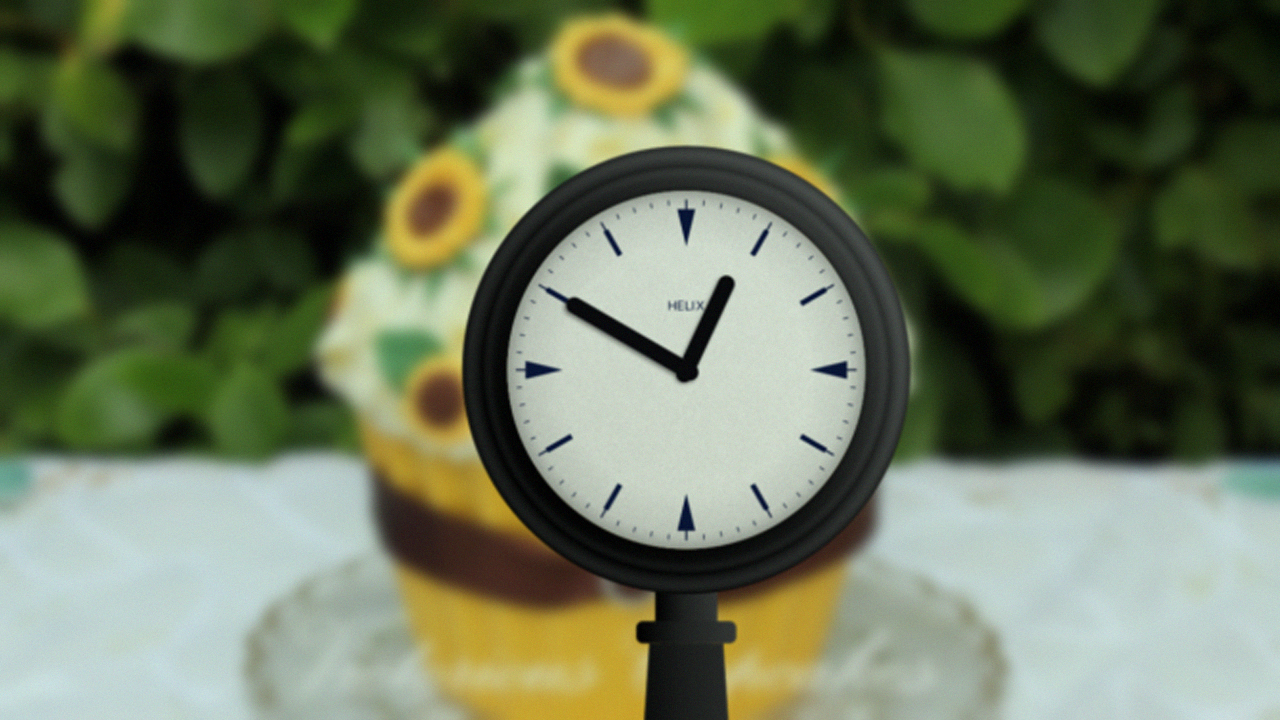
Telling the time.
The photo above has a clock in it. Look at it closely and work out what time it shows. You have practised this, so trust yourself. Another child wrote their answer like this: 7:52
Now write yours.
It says 12:50
